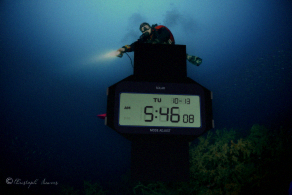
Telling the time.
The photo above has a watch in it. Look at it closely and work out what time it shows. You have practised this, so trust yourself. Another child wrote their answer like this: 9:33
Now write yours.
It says 5:46
